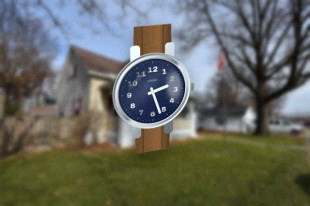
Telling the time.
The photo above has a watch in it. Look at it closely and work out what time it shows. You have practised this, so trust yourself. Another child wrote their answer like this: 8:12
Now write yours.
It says 2:27
